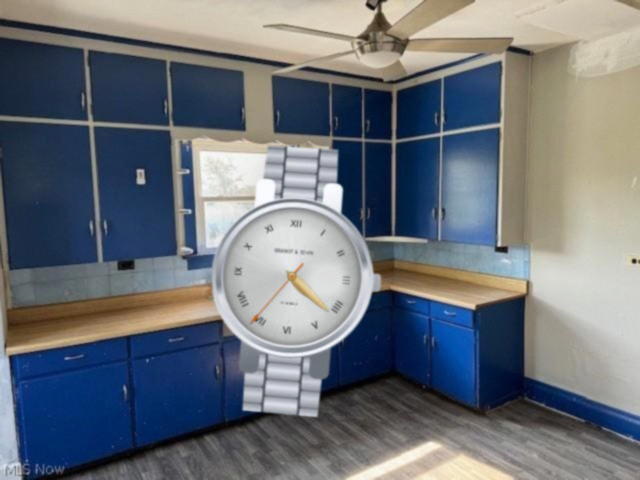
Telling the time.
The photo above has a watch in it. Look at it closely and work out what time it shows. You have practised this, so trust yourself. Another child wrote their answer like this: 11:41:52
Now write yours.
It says 4:21:36
